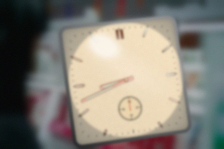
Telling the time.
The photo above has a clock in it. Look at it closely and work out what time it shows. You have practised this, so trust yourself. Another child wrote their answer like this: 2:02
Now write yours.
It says 8:42
